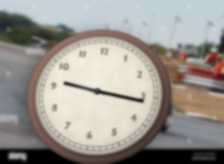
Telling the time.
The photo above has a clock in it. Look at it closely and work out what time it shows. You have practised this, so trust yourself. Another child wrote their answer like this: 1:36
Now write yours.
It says 9:16
